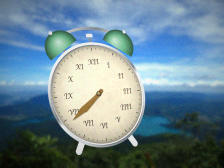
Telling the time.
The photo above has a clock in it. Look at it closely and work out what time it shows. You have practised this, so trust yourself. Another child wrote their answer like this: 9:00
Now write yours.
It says 7:39
